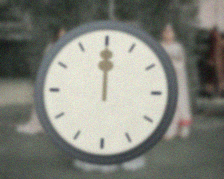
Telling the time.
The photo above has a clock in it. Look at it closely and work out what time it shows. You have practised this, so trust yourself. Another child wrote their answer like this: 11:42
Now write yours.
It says 12:00
